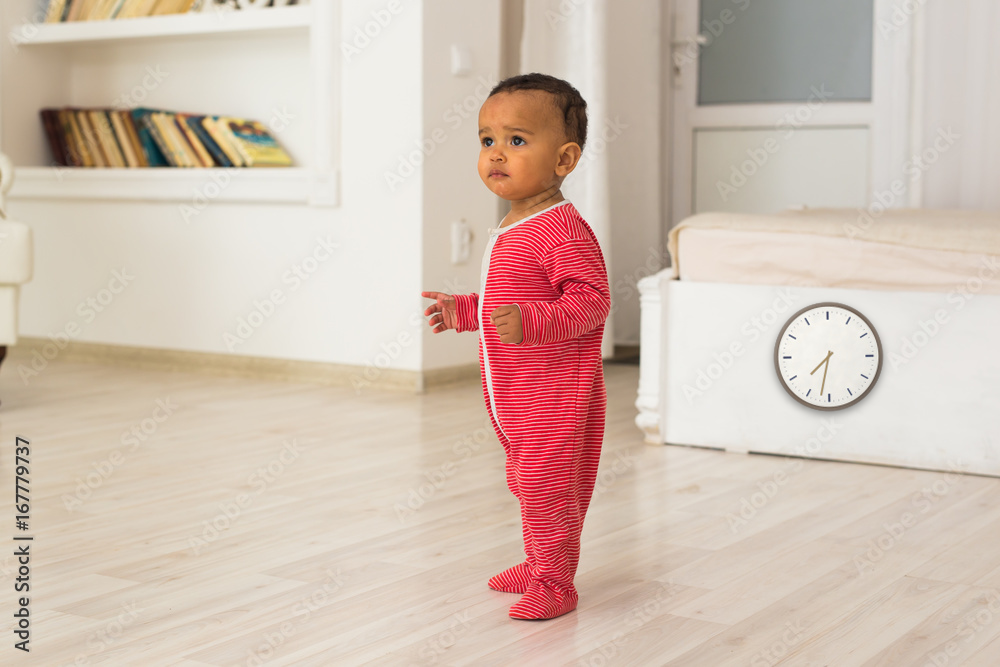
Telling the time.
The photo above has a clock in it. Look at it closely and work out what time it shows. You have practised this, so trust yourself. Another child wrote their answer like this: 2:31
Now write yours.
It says 7:32
